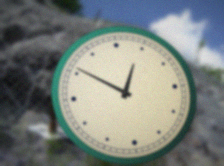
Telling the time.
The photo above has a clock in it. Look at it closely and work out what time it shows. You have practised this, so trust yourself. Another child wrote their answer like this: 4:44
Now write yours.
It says 12:51
